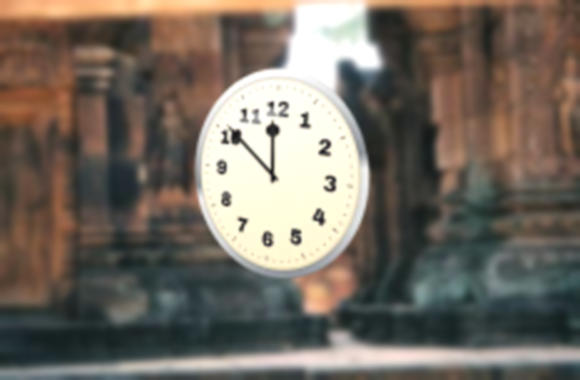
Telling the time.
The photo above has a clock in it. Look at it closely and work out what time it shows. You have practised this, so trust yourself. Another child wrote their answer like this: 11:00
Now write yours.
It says 11:51
